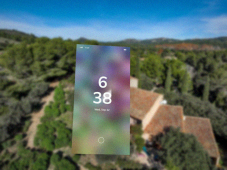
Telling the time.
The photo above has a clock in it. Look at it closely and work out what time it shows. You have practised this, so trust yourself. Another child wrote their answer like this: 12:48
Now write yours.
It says 6:38
